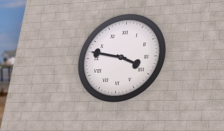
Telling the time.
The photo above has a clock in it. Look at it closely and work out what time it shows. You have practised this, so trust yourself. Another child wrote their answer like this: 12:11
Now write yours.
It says 3:47
